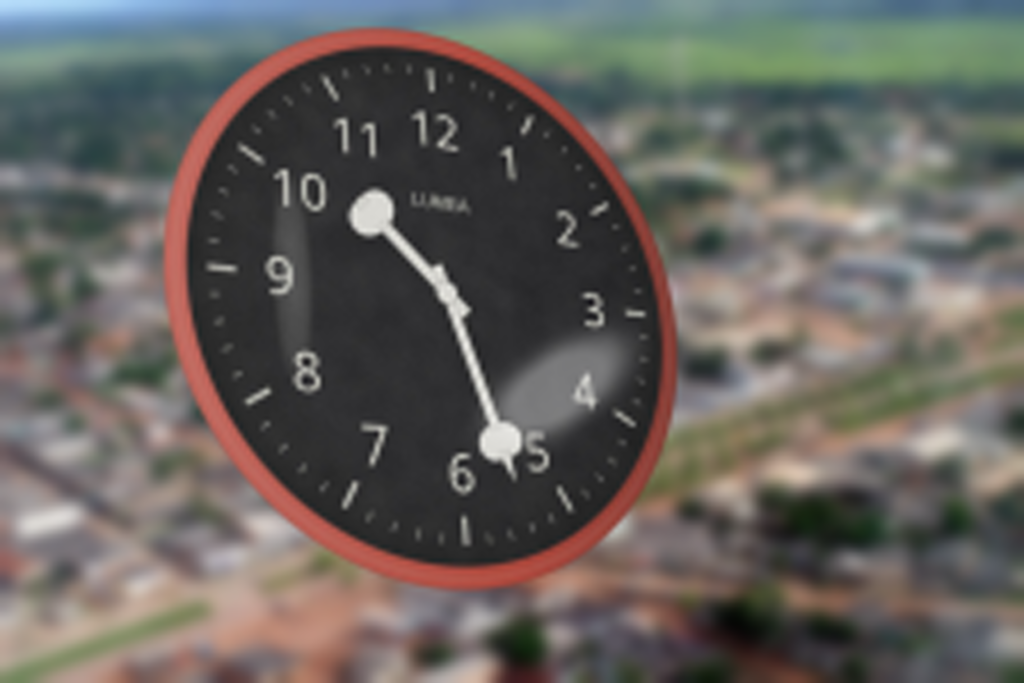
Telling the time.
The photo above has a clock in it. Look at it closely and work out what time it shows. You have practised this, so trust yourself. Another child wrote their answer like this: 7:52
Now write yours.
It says 10:27
